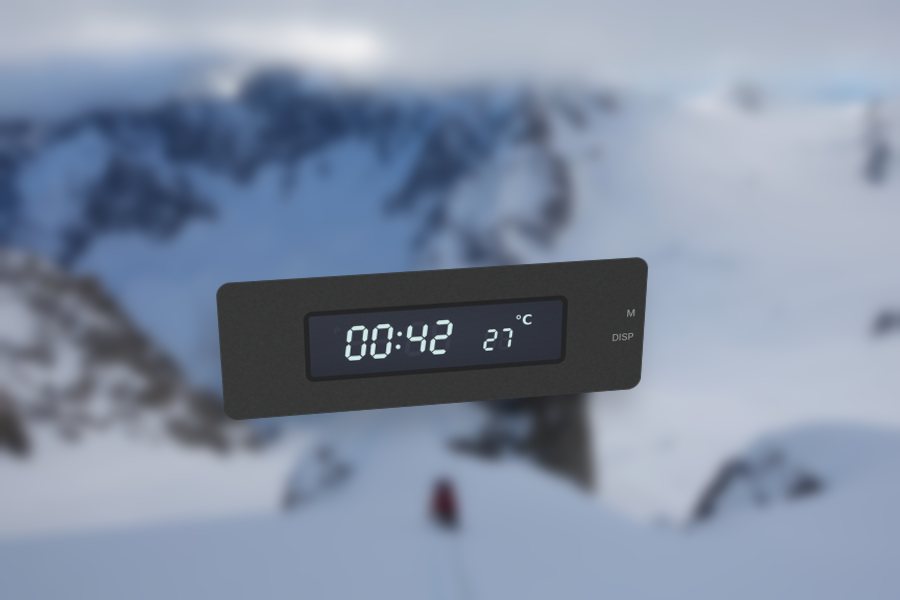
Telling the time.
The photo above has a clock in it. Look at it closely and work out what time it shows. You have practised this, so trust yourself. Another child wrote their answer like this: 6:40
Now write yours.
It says 0:42
